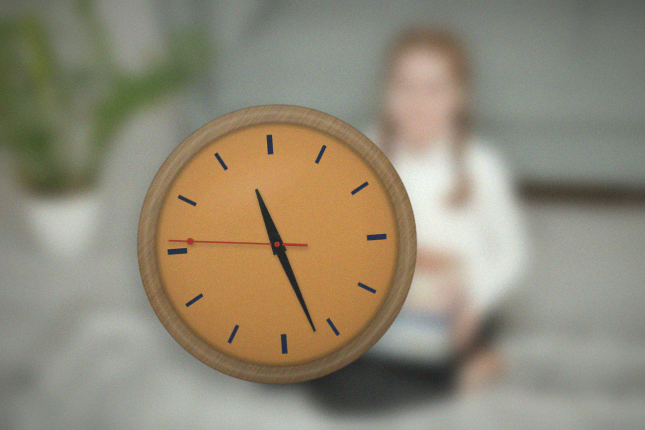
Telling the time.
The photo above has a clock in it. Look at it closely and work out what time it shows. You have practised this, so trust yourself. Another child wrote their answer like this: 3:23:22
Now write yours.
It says 11:26:46
